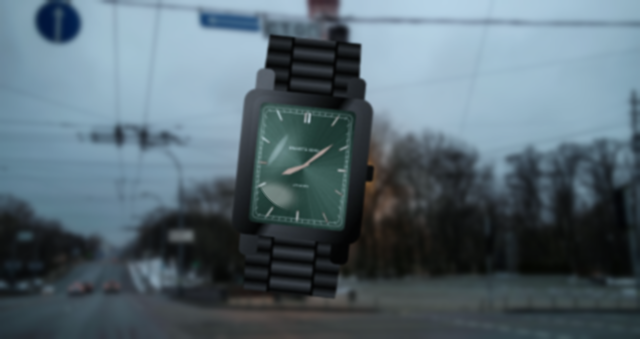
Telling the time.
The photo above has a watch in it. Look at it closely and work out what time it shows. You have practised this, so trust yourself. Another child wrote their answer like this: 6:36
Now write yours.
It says 8:08
